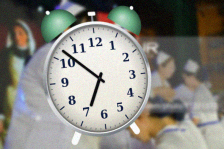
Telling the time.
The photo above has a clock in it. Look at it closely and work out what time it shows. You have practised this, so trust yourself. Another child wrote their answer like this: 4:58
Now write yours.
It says 6:52
